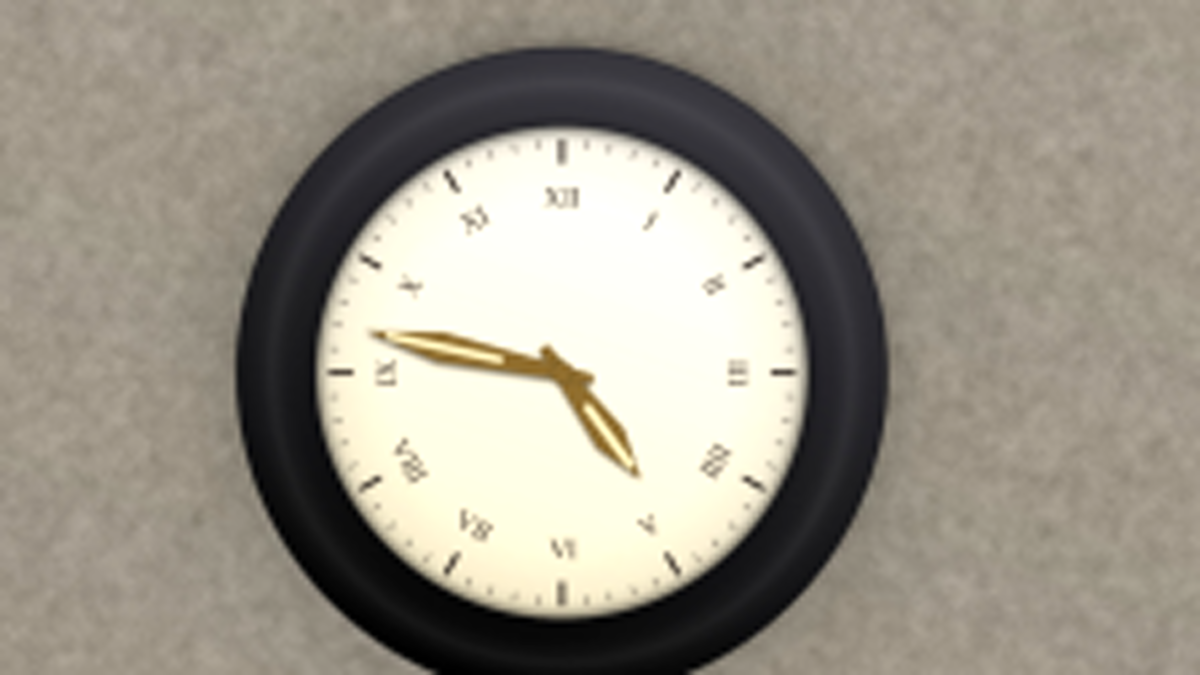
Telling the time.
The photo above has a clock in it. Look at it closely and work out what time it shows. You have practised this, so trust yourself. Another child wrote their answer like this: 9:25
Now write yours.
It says 4:47
